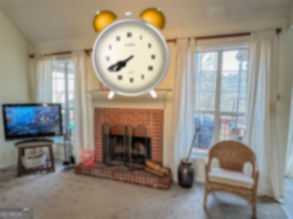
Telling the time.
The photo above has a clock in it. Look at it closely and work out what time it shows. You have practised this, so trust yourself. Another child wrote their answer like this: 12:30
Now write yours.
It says 7:41
